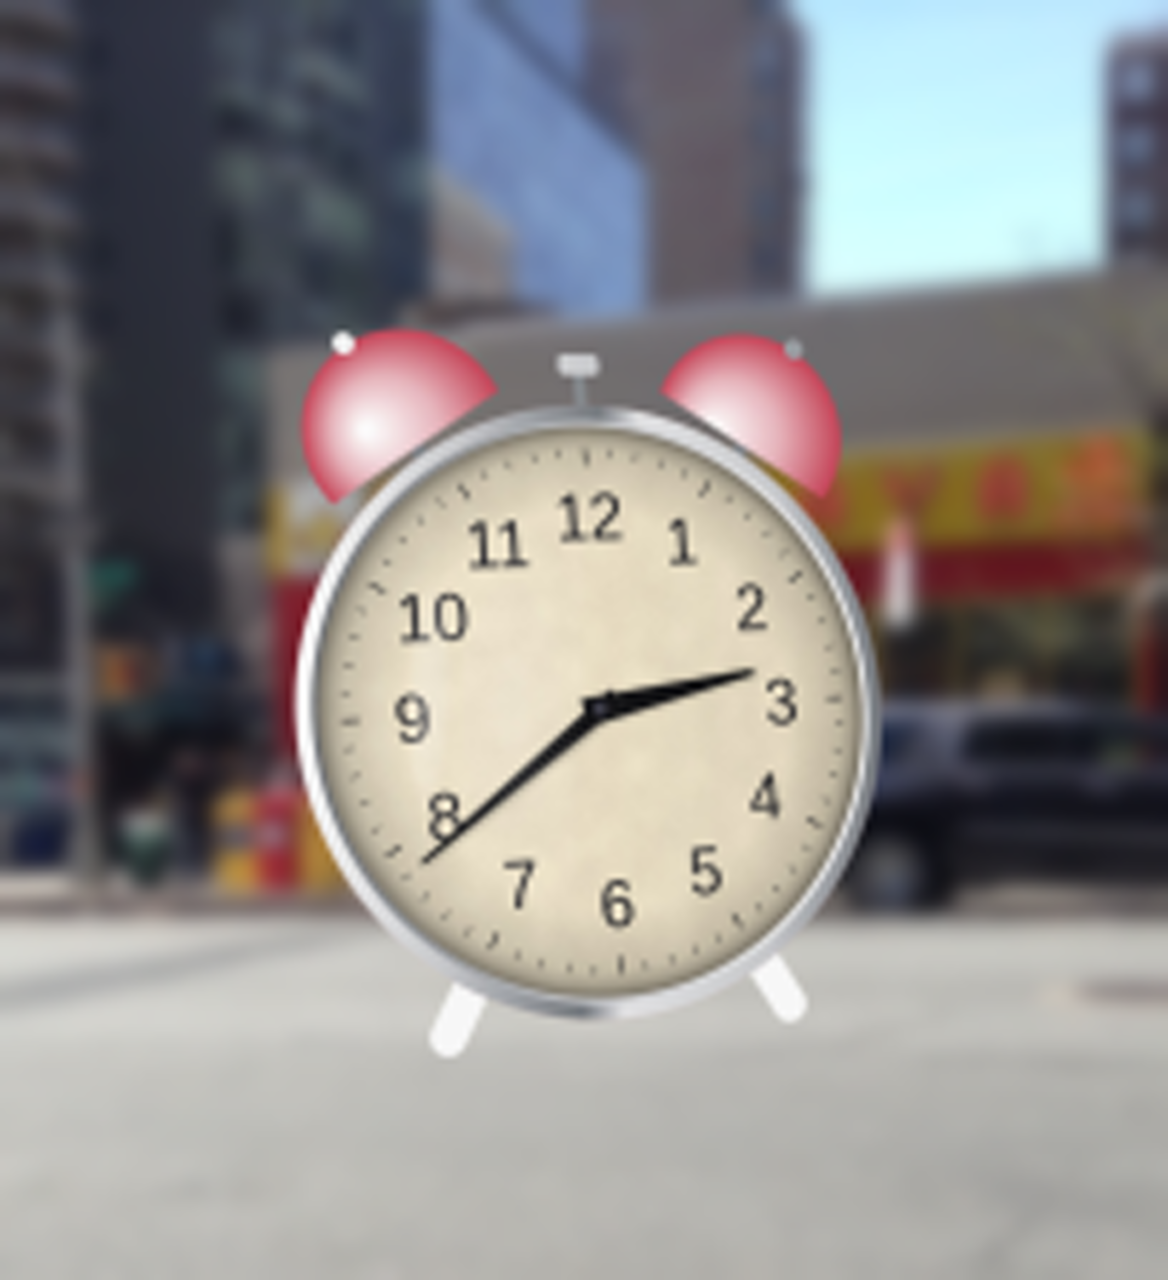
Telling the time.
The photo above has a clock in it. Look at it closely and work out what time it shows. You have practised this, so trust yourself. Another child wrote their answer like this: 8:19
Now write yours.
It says 2:39
